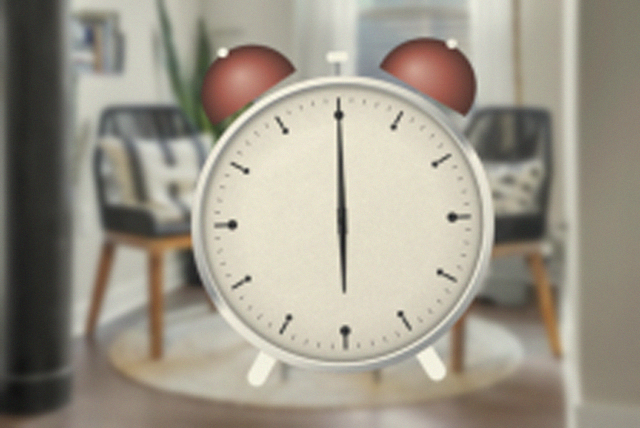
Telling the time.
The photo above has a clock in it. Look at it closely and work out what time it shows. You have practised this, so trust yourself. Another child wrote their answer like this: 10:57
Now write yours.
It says 6:00
